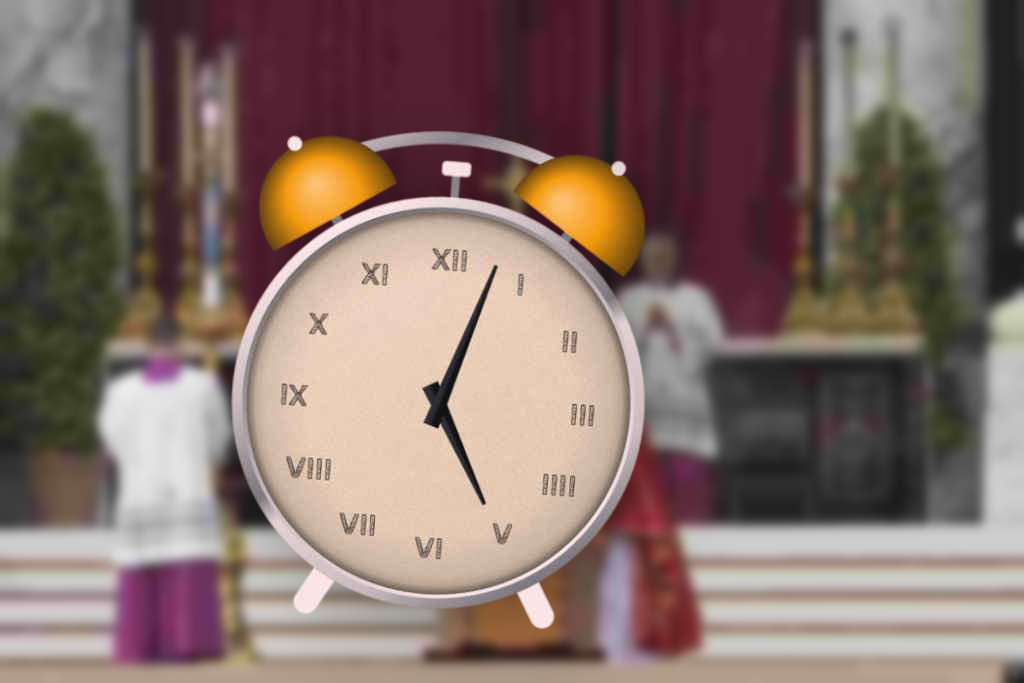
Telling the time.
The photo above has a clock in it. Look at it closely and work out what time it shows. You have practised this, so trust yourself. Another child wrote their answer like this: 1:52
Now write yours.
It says 5:03
